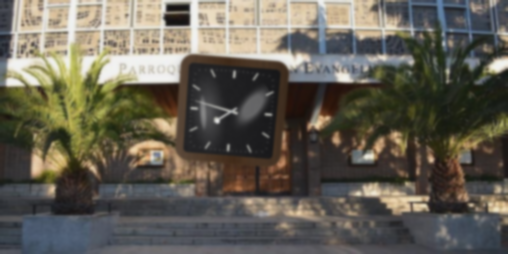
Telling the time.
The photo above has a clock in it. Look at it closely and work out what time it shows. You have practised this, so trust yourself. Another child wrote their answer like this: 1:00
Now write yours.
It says 7:47
